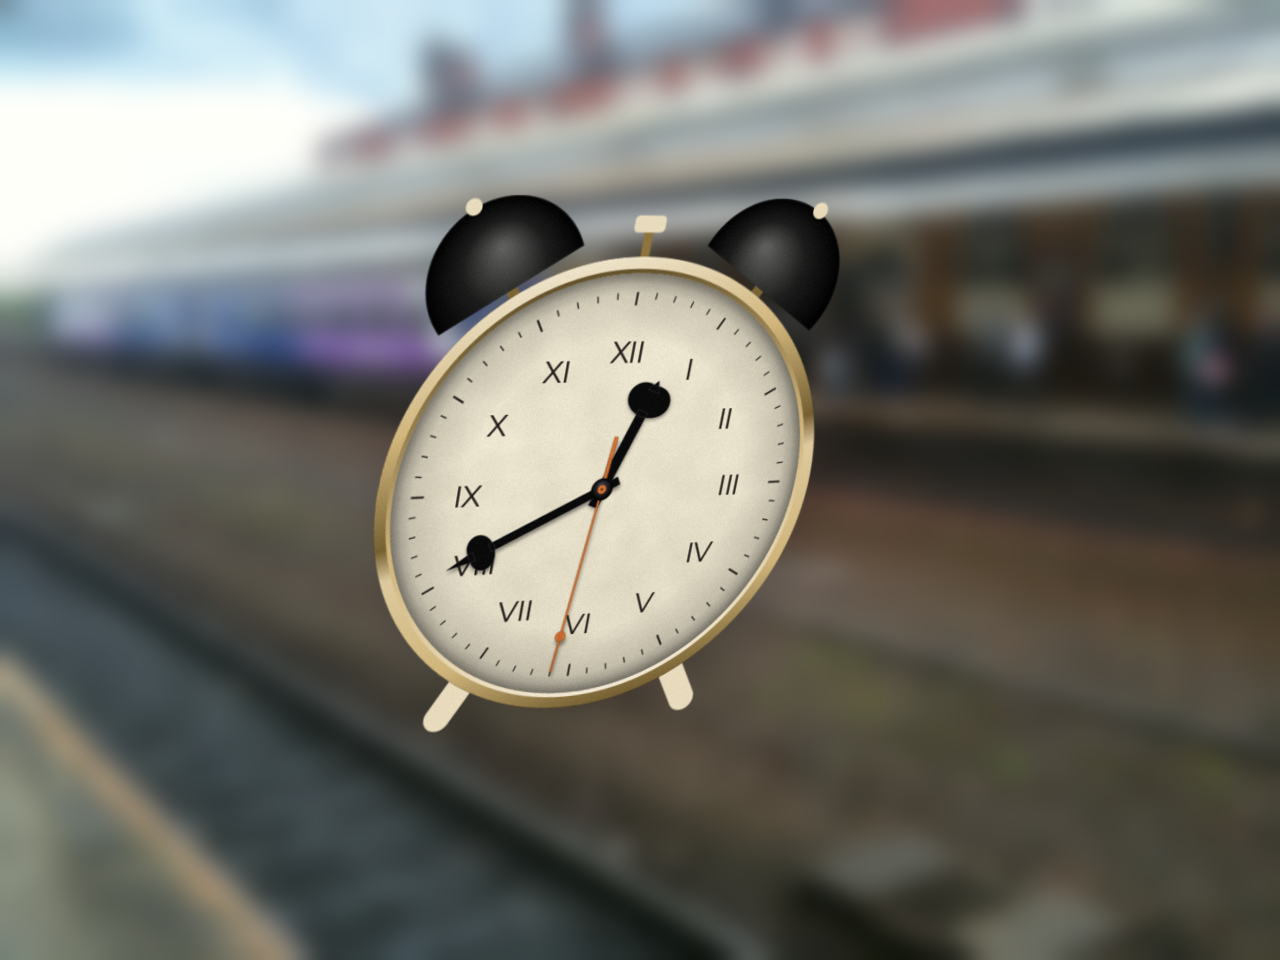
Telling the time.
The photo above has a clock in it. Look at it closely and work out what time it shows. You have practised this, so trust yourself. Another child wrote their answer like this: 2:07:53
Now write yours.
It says 12:40:31
